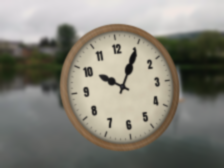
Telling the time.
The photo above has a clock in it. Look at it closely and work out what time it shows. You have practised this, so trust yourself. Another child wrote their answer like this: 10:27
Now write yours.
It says 10:05
